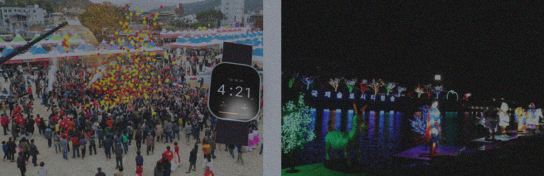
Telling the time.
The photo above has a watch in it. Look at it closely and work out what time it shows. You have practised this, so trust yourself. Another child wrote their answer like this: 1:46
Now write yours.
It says 4:21
